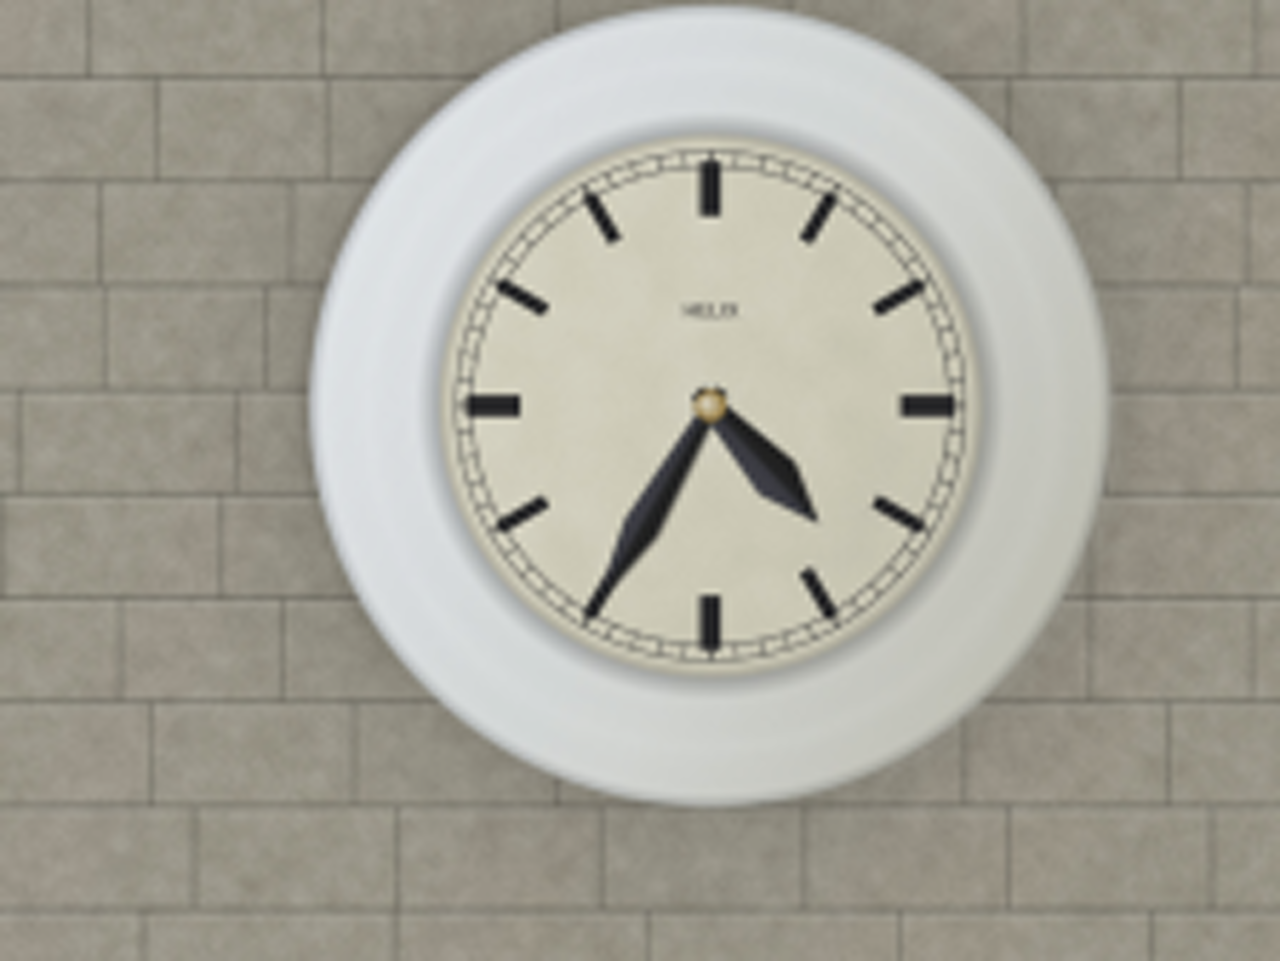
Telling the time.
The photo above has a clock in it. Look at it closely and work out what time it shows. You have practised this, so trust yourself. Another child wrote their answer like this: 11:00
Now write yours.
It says 4:35
